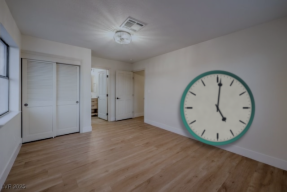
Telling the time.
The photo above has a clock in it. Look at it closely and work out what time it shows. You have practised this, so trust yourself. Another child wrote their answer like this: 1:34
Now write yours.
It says 5:01
